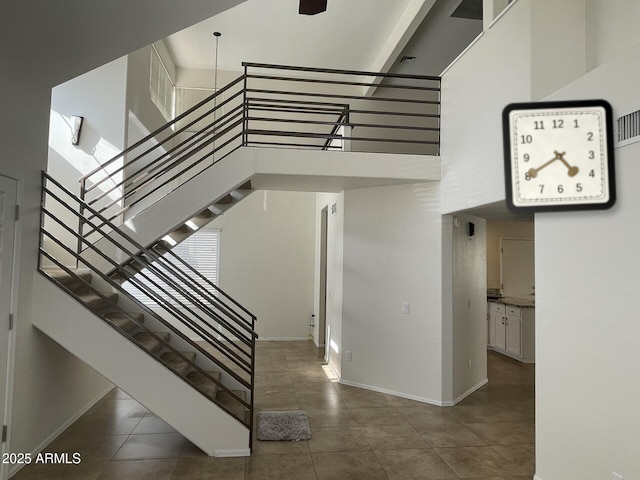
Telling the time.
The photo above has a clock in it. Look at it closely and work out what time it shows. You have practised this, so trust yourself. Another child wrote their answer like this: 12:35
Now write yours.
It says 4:40
